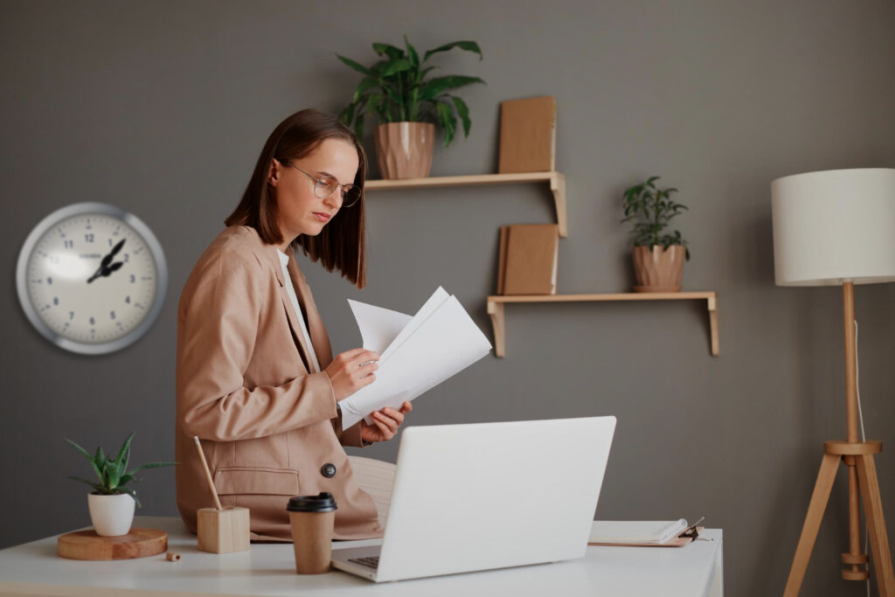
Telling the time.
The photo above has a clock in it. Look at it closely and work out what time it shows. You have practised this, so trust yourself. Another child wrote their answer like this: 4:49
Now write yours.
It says 2:07
